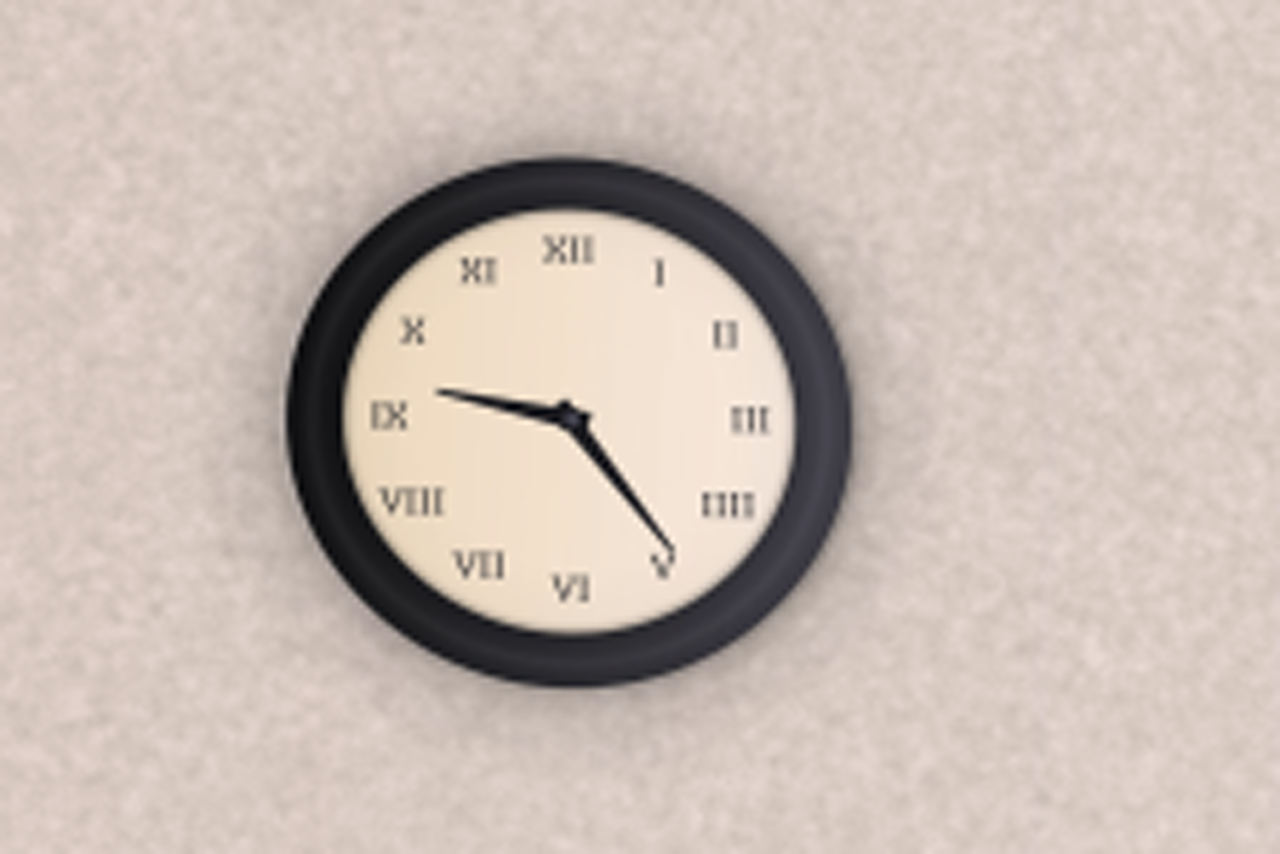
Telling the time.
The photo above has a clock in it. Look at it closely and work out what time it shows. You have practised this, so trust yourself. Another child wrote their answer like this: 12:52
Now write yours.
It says 9:24
